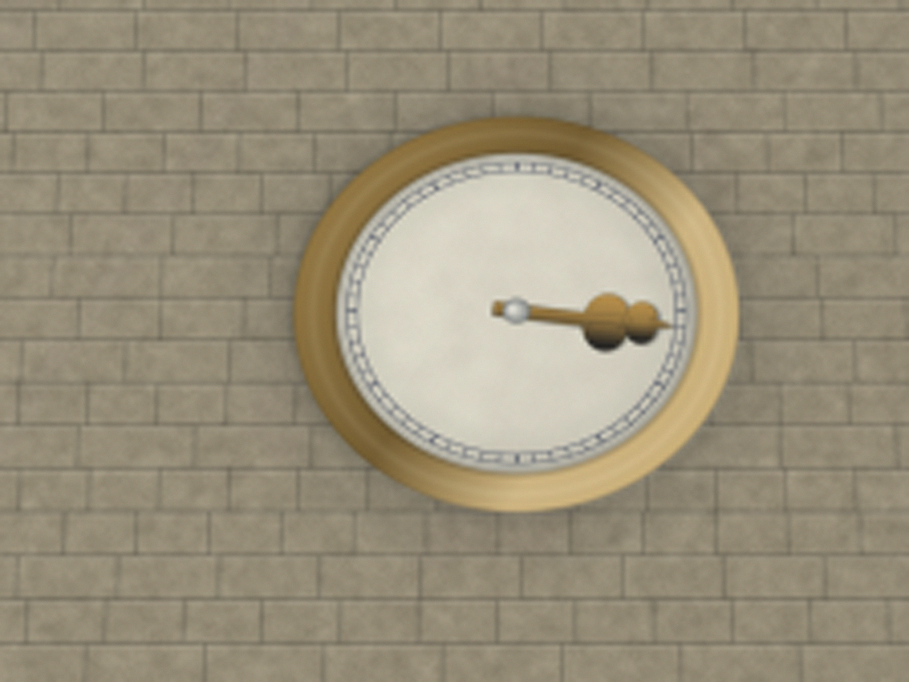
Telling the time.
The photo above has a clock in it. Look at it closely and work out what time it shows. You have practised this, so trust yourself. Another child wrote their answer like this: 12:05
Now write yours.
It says 3:16
